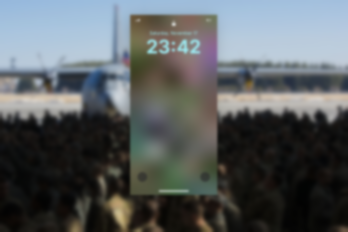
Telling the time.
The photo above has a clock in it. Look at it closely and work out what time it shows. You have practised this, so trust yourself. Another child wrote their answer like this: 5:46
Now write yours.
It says 23:42
